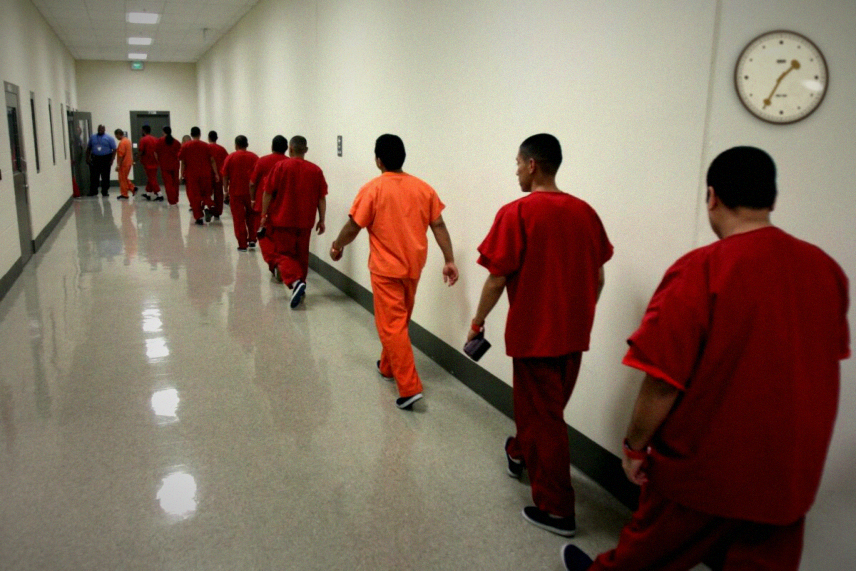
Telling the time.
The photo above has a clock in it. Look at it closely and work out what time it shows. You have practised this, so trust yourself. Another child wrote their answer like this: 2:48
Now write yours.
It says 1:35
